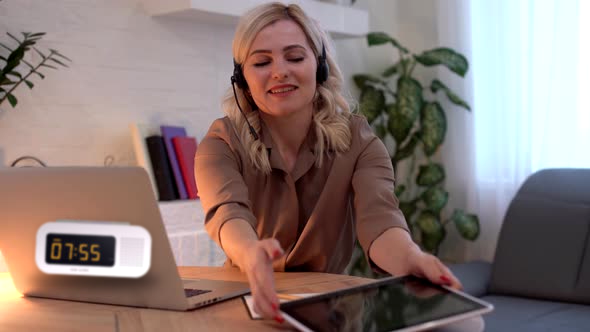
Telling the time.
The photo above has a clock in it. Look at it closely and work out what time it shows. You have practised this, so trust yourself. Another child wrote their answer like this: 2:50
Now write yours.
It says 7:55
